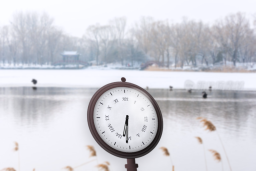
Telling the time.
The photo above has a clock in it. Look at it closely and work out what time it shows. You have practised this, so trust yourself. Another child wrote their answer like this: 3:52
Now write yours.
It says 6:31
